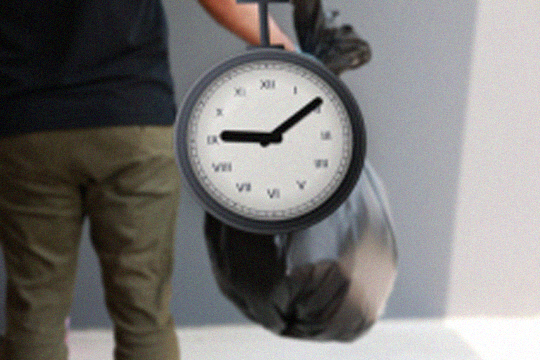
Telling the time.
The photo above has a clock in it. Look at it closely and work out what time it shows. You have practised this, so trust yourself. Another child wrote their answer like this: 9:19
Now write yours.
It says 9:09
